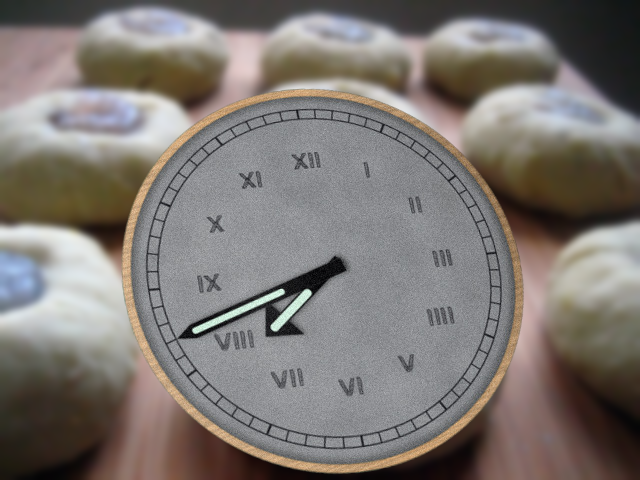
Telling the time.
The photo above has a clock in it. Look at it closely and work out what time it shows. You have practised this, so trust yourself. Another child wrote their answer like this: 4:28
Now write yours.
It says 7:42
